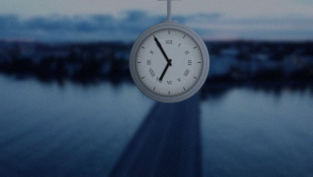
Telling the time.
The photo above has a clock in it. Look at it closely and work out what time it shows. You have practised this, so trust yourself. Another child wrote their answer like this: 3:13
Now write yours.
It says 6:55
